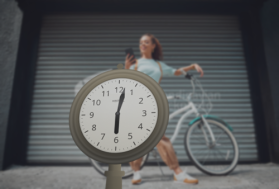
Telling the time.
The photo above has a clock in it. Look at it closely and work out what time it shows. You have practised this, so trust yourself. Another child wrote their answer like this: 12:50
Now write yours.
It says 6:02
